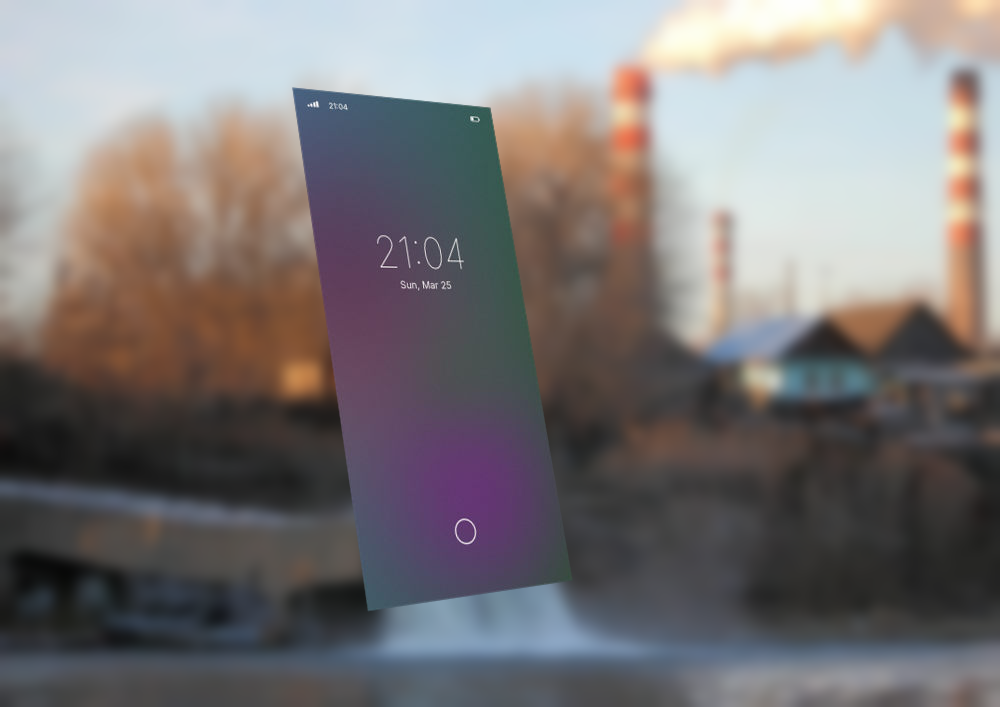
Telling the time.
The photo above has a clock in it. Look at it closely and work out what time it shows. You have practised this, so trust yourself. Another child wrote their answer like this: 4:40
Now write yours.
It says 21:04
